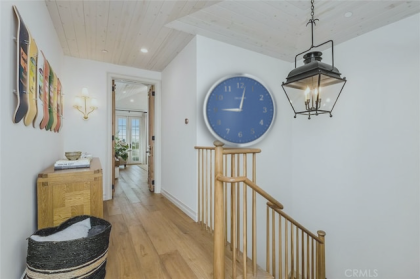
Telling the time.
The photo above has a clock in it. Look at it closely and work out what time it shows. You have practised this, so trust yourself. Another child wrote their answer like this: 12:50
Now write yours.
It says 9:02
